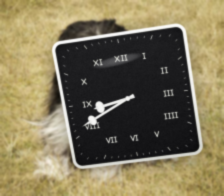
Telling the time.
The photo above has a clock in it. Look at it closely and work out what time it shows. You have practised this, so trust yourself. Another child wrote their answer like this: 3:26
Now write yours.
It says 8:41
